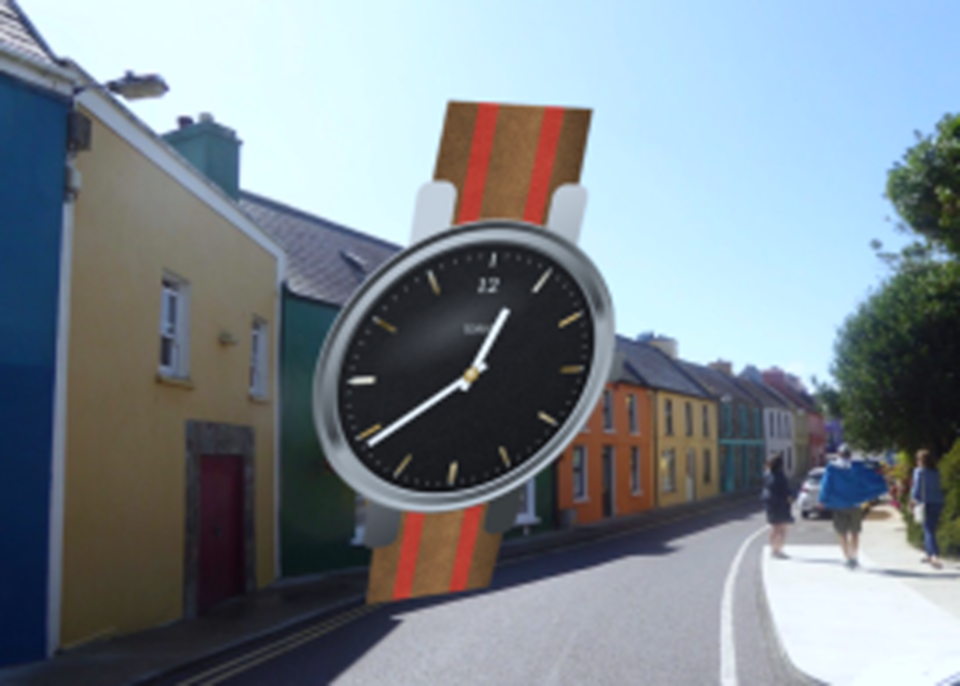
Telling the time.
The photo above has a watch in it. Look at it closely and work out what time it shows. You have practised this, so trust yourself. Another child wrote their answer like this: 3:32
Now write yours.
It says 12:39
